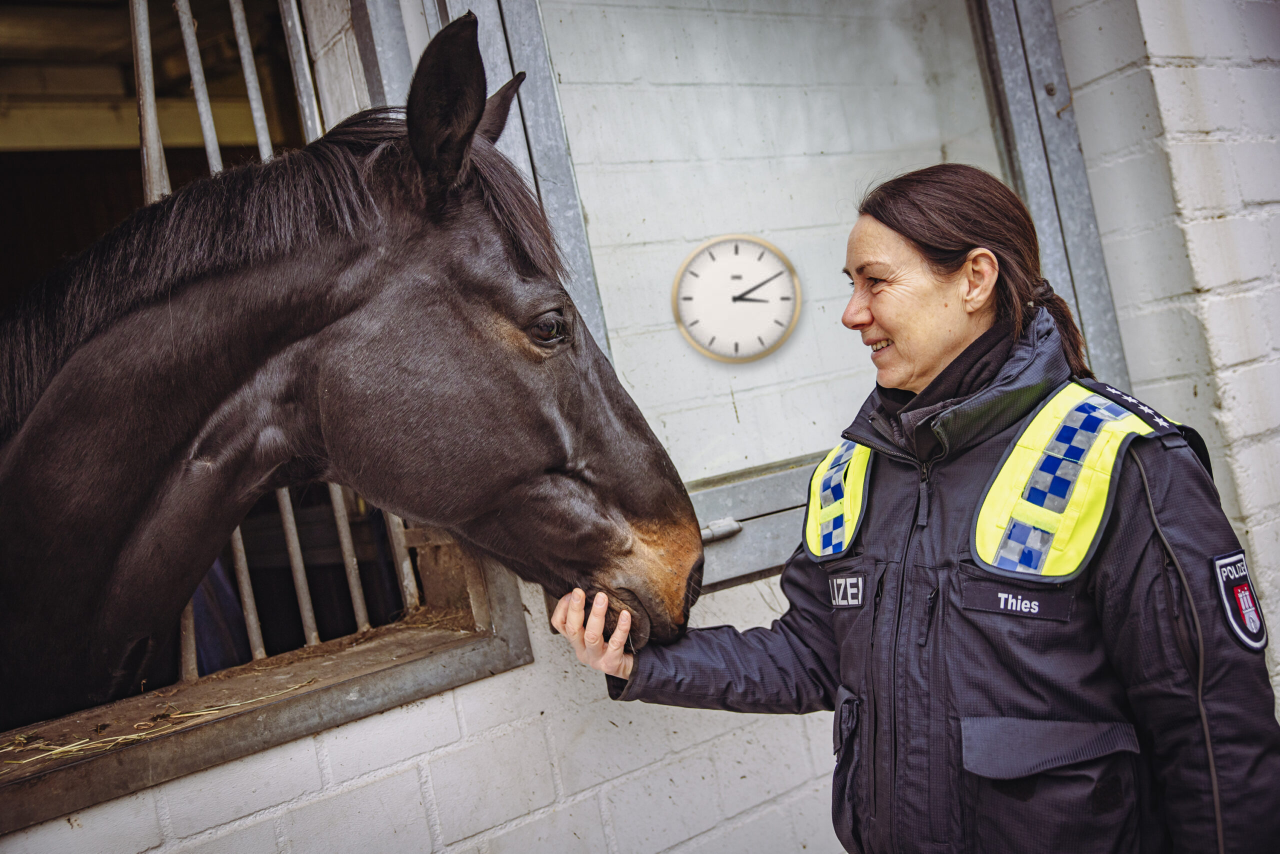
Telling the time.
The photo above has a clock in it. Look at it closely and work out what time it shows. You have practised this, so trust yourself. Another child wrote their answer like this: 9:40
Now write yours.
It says 3:10
